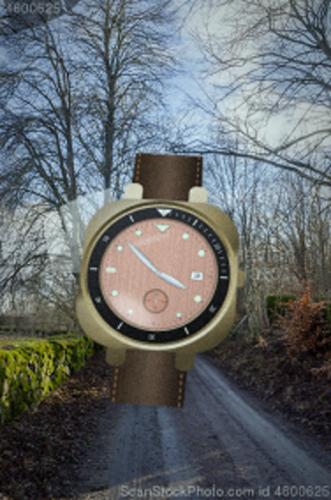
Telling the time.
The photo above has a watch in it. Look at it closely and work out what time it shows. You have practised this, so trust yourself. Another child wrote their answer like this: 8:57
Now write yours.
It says 3:52
